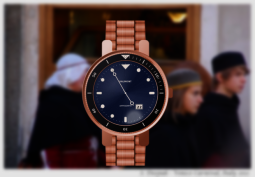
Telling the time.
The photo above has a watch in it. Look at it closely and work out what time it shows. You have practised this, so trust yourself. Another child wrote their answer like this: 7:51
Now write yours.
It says 4:55
